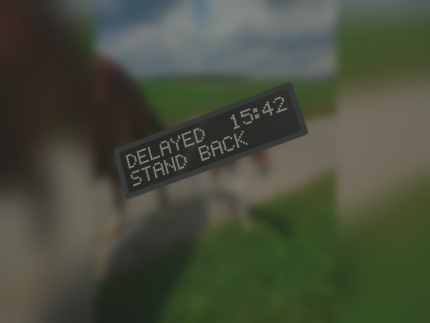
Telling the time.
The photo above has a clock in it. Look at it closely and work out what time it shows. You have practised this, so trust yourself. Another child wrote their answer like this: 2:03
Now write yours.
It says 15:42
